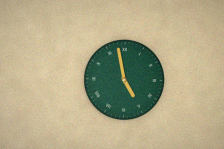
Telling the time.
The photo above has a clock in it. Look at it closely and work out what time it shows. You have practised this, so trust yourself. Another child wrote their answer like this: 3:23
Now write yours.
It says 4:58
